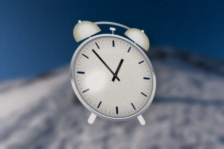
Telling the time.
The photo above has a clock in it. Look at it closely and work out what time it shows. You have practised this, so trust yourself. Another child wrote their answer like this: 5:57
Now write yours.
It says 12:53
